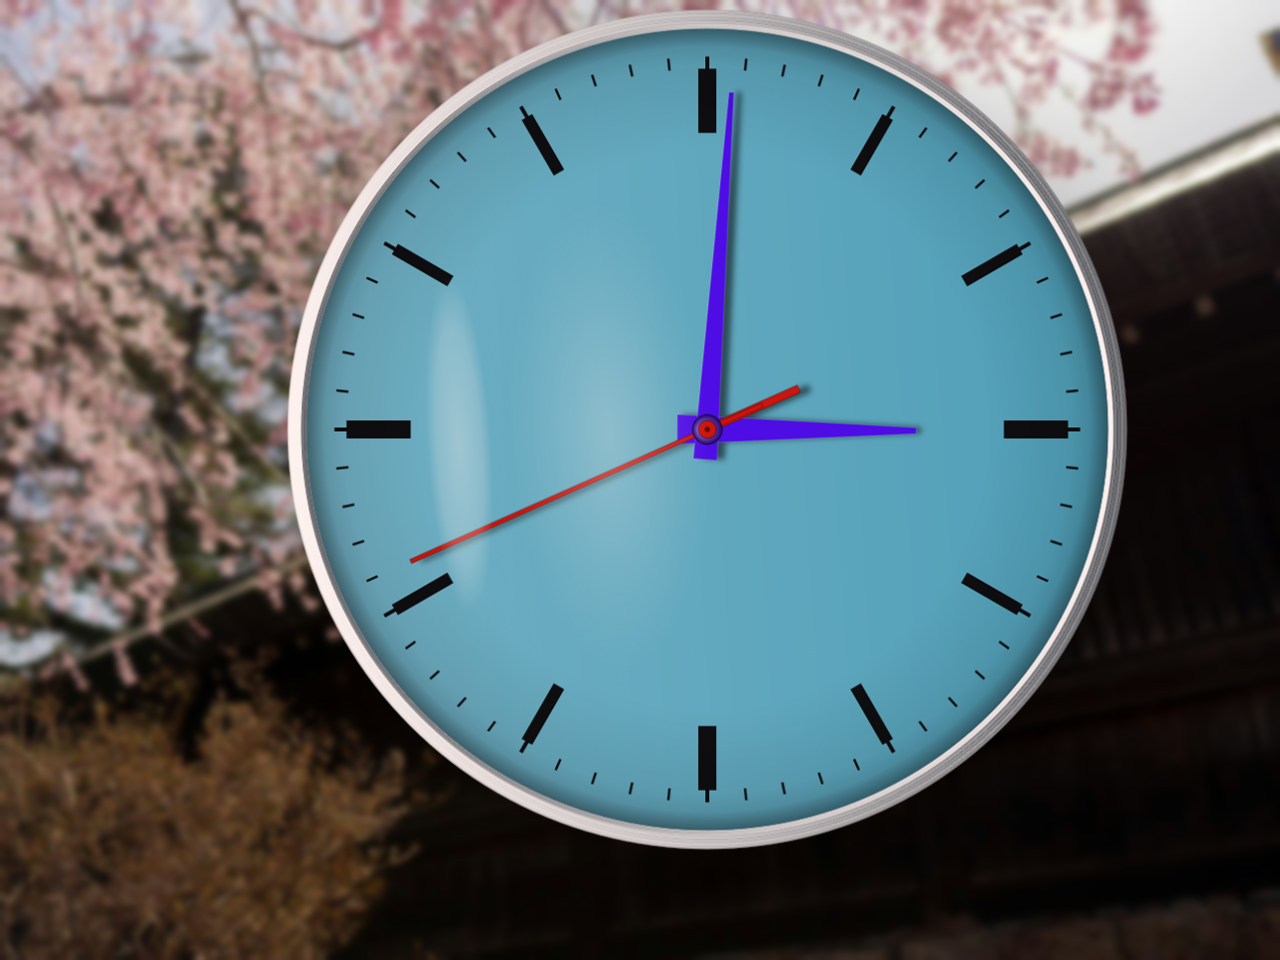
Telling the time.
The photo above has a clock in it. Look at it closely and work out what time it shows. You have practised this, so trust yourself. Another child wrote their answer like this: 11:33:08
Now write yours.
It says 3:00:41
